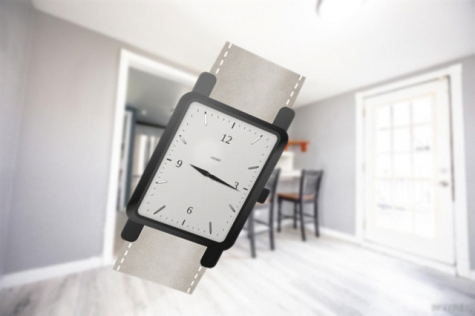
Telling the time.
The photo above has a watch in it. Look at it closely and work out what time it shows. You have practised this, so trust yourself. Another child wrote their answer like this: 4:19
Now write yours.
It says 9:16
